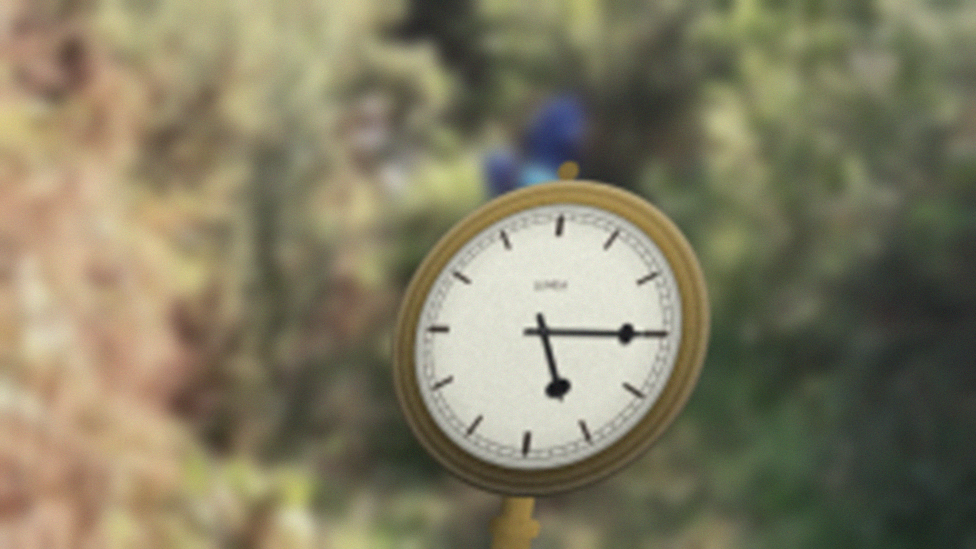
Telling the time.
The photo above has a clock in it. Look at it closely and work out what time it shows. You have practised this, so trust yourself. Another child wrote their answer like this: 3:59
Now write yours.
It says 5:15
